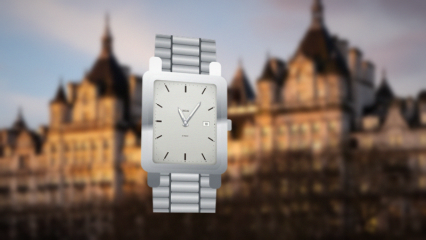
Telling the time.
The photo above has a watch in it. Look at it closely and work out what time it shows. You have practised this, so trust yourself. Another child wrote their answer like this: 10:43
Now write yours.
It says 11:06
